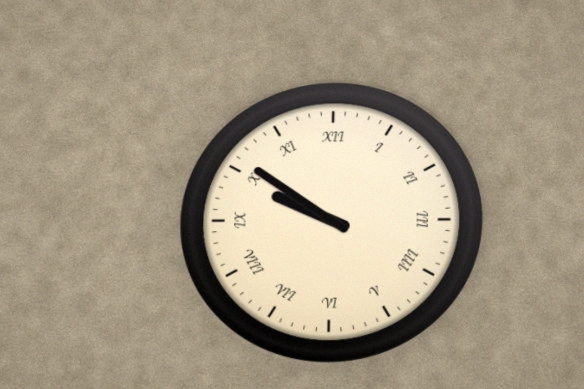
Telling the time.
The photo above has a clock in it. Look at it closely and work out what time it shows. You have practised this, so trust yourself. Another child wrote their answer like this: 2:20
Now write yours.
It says 9:51
